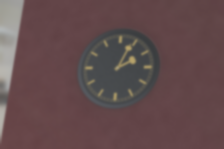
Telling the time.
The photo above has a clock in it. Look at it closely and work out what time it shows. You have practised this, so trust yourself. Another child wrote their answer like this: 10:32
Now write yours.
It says 2:04
